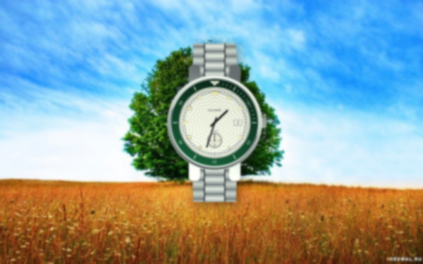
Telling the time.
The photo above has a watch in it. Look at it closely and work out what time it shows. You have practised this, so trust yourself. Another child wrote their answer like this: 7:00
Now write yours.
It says 1:33
